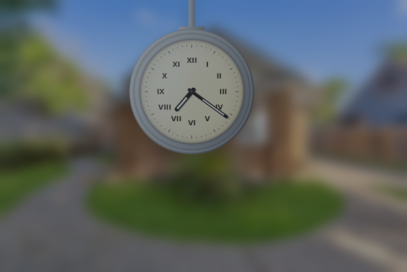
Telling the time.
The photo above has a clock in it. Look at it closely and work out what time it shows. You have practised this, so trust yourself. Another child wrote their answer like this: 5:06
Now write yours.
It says 7:21
